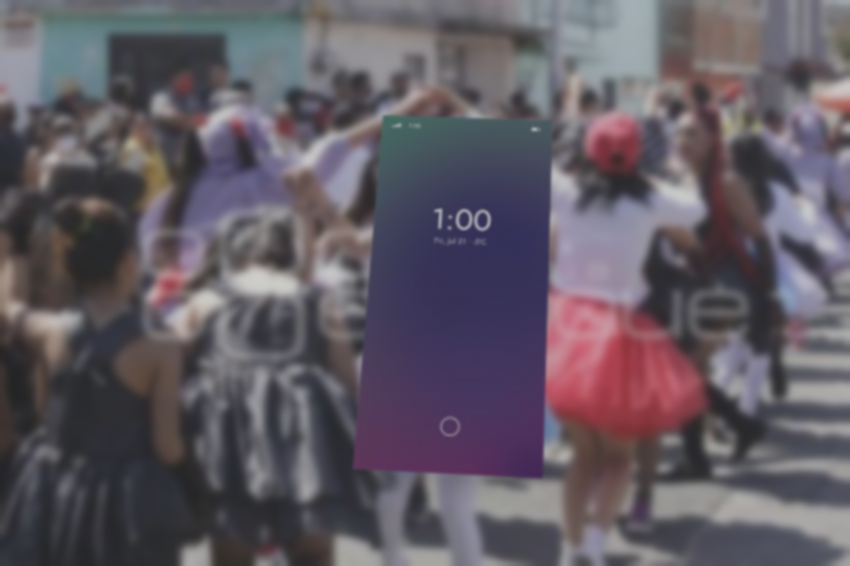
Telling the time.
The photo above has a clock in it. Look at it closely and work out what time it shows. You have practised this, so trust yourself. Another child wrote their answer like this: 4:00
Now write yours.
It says 1:00
